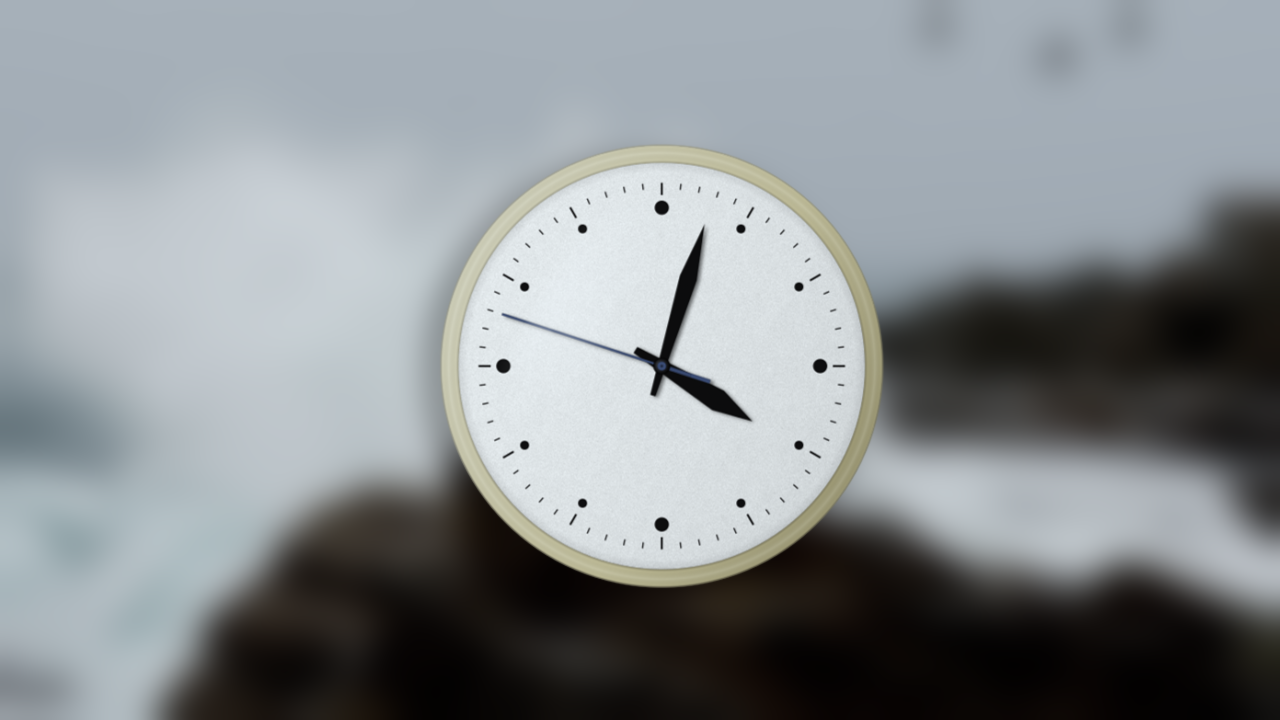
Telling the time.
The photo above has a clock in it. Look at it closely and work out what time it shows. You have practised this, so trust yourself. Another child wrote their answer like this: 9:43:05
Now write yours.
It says 4:02:48
